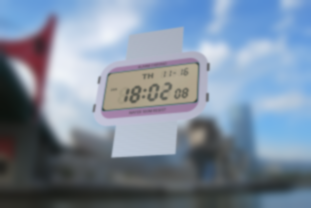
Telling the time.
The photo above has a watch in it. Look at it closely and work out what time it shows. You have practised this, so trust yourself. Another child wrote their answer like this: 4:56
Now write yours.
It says 18:02
